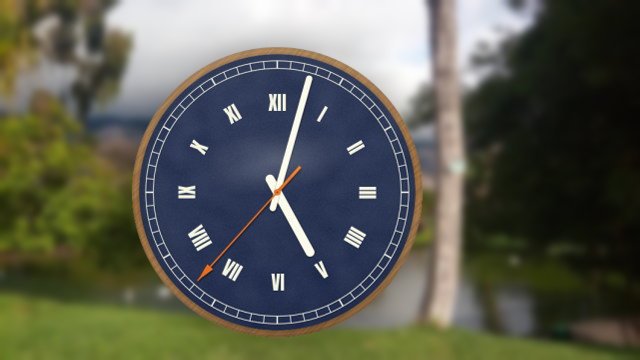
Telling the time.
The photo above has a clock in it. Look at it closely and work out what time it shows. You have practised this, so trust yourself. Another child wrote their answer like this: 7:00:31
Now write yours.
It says 5:02:37
